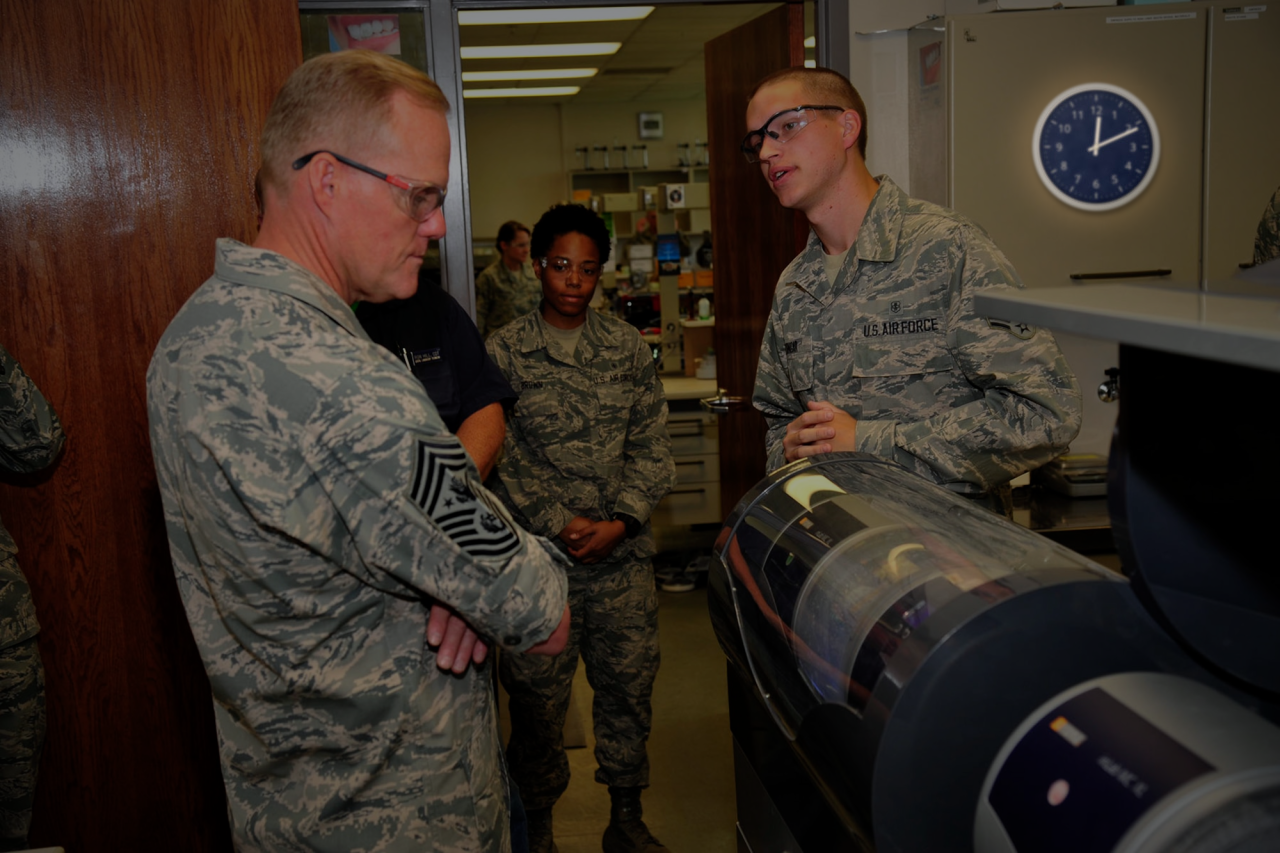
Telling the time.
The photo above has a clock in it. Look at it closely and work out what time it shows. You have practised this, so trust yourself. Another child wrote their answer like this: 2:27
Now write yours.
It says 12:11
